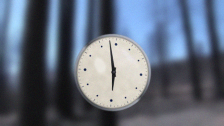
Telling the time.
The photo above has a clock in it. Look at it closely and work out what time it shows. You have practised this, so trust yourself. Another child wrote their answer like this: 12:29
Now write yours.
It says 5:58
